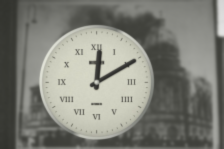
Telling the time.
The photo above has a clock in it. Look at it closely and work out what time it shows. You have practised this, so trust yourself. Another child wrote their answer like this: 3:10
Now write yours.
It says 12:10
